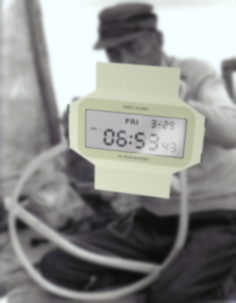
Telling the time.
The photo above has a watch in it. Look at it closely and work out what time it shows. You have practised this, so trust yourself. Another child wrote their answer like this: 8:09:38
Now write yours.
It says 6:53:43
